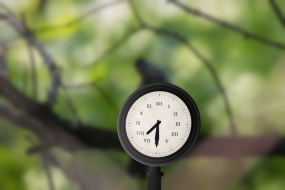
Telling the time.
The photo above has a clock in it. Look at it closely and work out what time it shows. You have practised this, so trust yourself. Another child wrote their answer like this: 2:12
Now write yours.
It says 7:30
